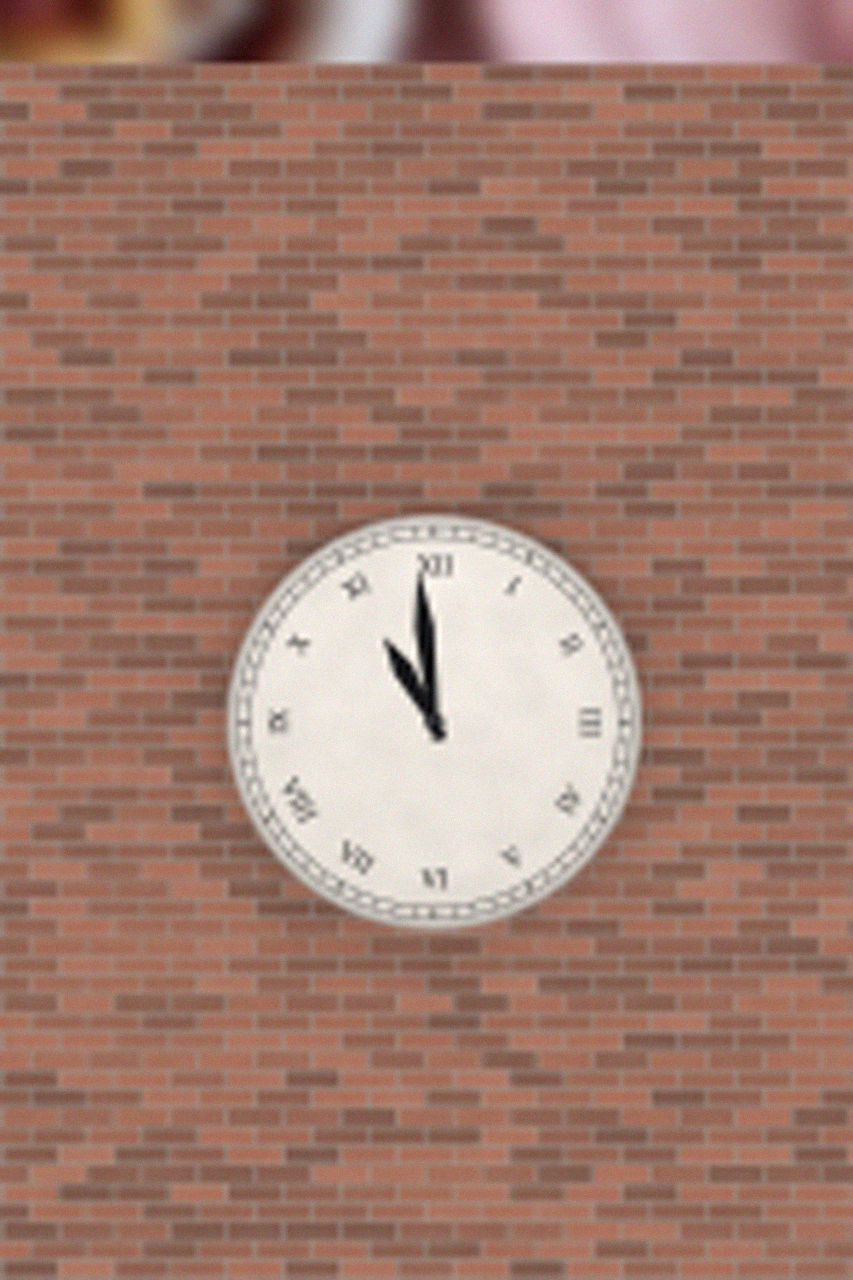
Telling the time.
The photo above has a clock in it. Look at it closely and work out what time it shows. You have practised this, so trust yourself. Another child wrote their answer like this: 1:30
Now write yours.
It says 10:59
